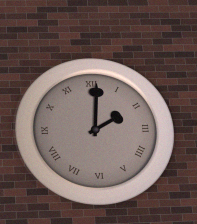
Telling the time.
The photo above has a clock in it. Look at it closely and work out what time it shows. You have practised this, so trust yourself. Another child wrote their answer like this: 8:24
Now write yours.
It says 2:01
